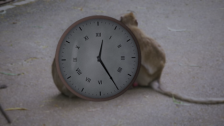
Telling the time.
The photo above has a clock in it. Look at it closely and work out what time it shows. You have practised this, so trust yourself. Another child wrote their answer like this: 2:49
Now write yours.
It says 12:25
